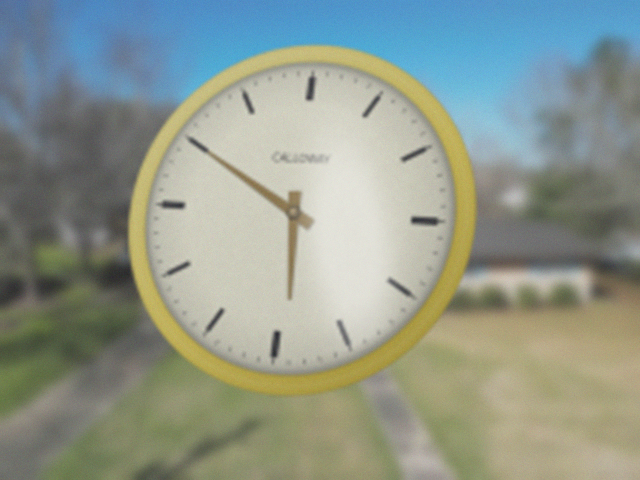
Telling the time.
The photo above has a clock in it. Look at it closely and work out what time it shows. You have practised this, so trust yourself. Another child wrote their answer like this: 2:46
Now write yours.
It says 5:50
